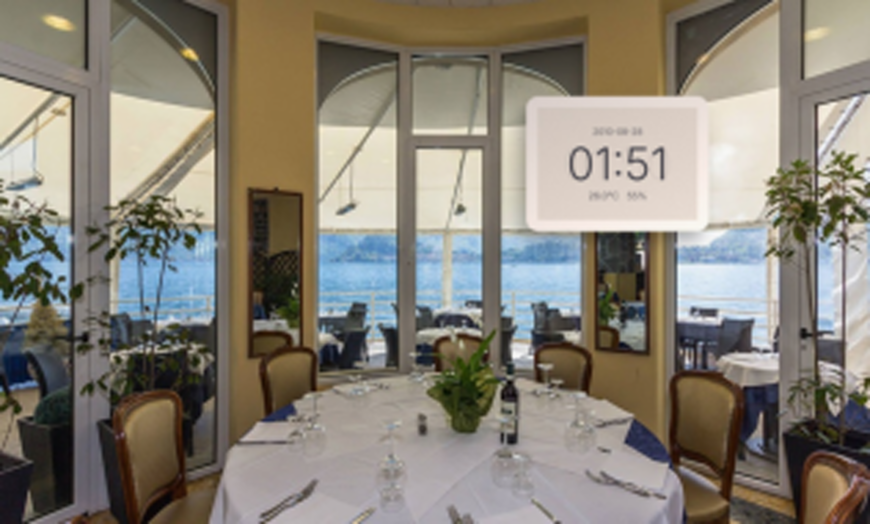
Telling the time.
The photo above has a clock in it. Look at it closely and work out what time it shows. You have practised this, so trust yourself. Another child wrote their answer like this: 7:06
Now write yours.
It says 1:51
